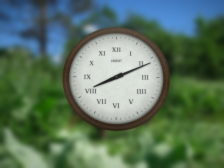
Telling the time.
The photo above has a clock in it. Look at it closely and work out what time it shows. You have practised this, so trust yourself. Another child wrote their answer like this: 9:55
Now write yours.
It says 8:11
